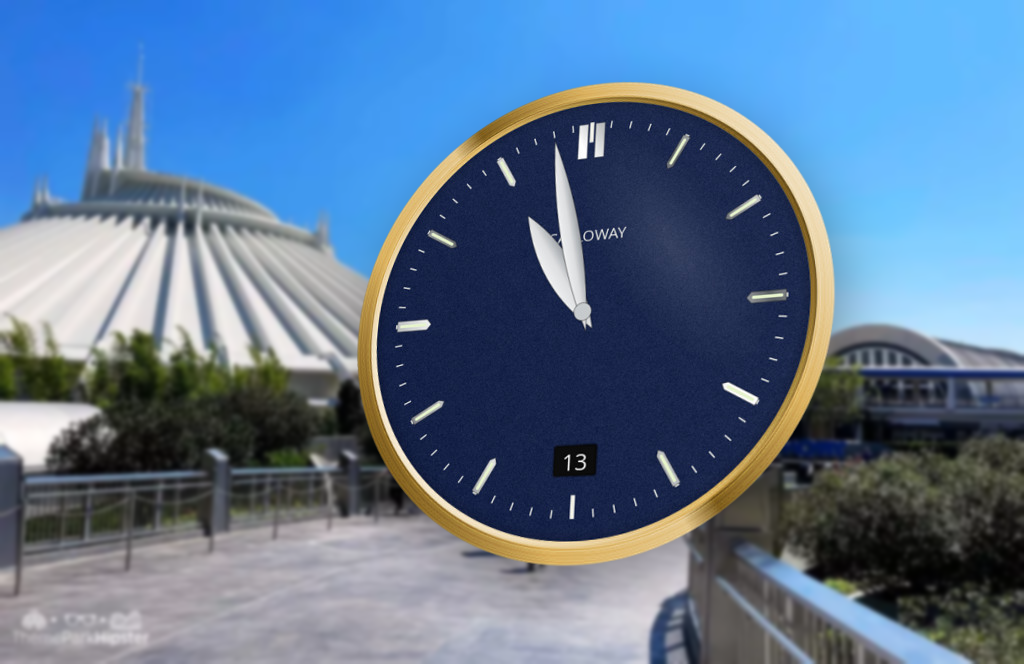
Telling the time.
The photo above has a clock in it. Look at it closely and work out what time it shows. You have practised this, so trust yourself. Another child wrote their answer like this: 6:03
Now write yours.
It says 10:58
